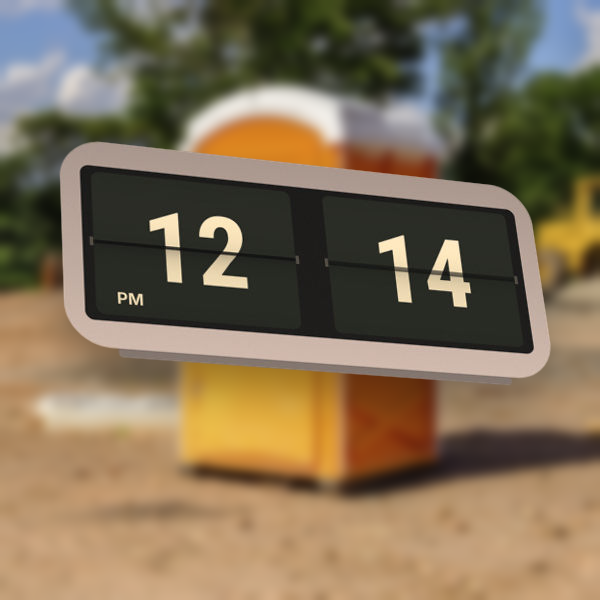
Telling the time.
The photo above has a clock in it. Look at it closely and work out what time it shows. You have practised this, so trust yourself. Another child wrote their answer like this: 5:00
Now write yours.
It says 12:14
